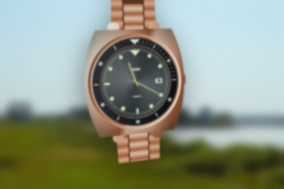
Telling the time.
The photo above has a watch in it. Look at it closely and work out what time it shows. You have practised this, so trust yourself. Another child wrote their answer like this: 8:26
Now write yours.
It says 11:20
